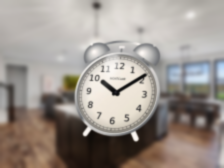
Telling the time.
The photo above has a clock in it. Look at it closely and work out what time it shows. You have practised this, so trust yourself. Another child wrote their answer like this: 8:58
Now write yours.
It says 10:09
